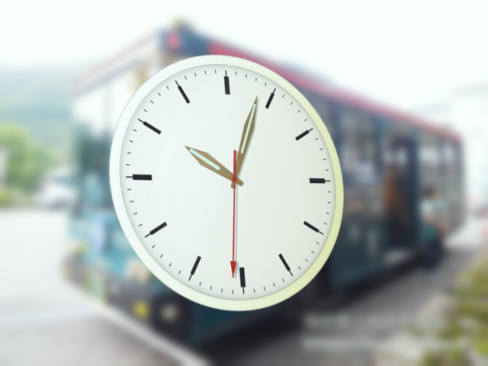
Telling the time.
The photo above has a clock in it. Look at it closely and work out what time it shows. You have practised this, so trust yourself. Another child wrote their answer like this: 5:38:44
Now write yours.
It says 10:03:31
